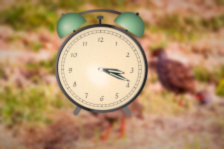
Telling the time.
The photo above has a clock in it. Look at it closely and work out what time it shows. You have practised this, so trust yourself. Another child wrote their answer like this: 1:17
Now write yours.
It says 3:19
